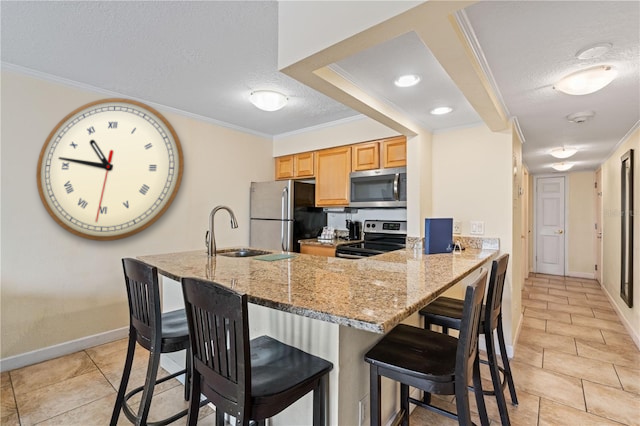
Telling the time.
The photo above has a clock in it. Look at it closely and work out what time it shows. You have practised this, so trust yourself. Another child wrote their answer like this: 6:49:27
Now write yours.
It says 10:46:31
